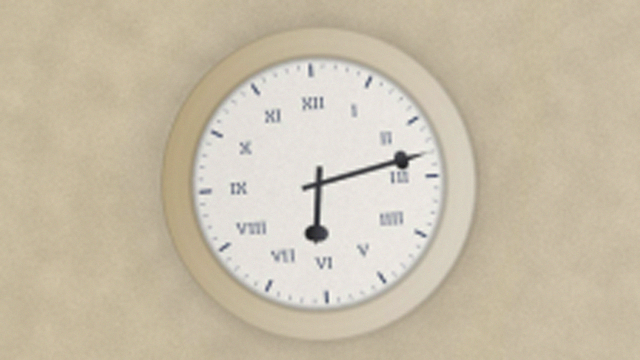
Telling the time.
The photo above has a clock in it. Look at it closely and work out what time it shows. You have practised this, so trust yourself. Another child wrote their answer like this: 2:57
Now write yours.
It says 6:13
